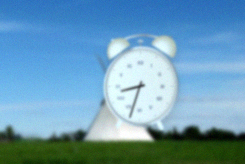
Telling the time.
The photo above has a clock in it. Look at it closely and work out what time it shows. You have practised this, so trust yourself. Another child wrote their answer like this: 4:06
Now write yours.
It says 8:33
